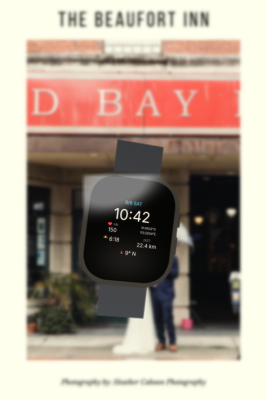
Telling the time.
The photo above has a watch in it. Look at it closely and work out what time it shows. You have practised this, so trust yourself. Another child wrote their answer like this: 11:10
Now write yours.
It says 10:42
